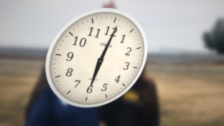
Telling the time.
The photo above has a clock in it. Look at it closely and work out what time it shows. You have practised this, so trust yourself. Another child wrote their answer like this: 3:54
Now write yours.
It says 6:01
